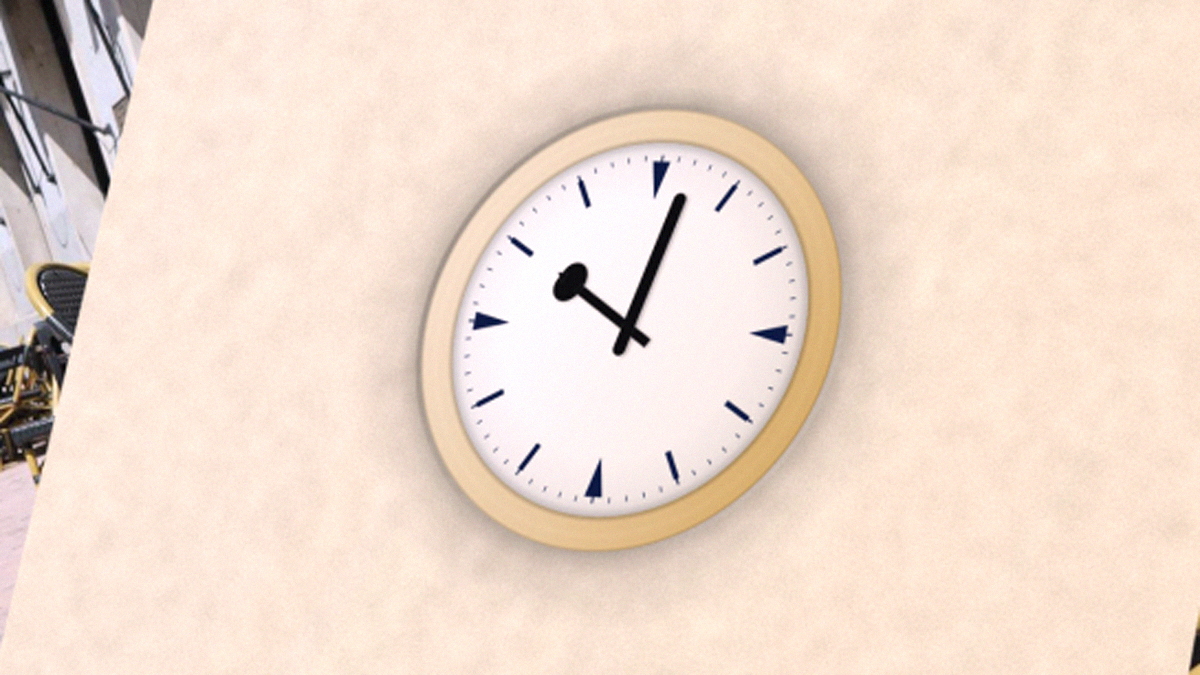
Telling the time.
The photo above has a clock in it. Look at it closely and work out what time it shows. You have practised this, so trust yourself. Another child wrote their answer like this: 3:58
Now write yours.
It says 10:02
